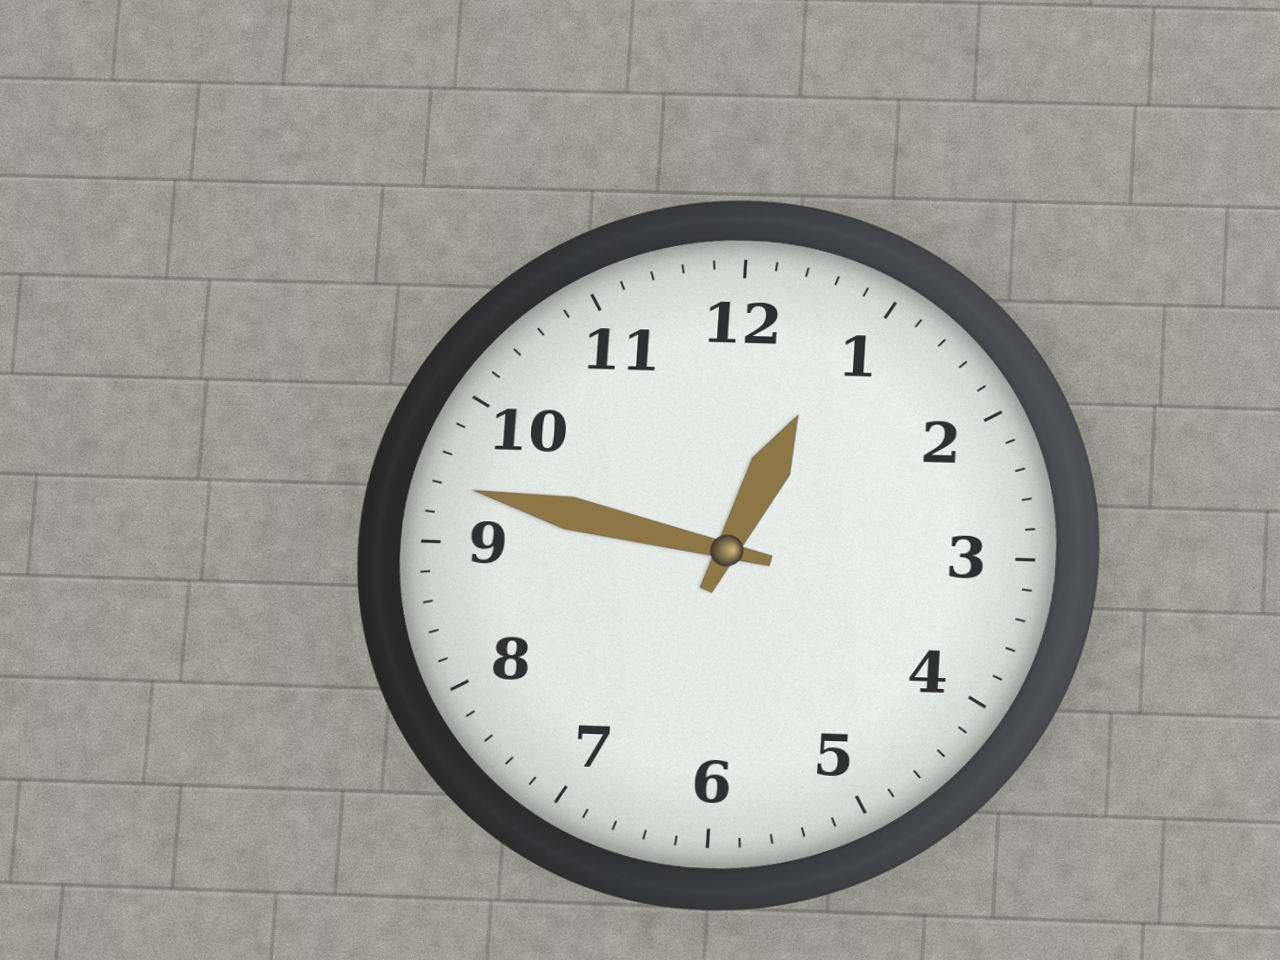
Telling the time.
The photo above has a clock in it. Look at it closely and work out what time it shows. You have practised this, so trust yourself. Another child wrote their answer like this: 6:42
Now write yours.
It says 12:47
